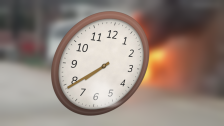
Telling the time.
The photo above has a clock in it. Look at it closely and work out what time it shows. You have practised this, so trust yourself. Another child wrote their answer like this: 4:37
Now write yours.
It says 7:39
